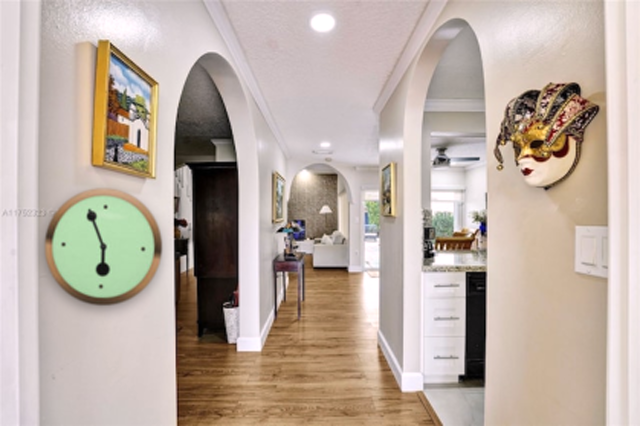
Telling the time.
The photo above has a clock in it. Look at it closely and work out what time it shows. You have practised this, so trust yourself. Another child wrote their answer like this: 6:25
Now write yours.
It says 5:56
